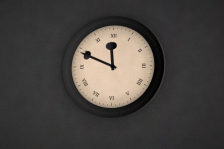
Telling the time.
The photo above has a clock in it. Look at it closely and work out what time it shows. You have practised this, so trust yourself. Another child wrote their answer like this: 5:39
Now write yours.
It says 11:49
